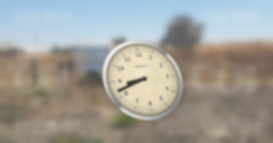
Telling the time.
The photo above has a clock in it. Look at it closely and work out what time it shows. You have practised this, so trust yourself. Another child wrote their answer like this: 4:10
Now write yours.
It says 8:42
